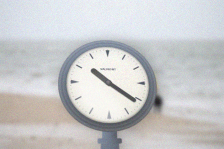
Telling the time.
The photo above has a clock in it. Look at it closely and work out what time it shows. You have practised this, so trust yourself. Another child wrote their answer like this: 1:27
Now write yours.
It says 10:21
